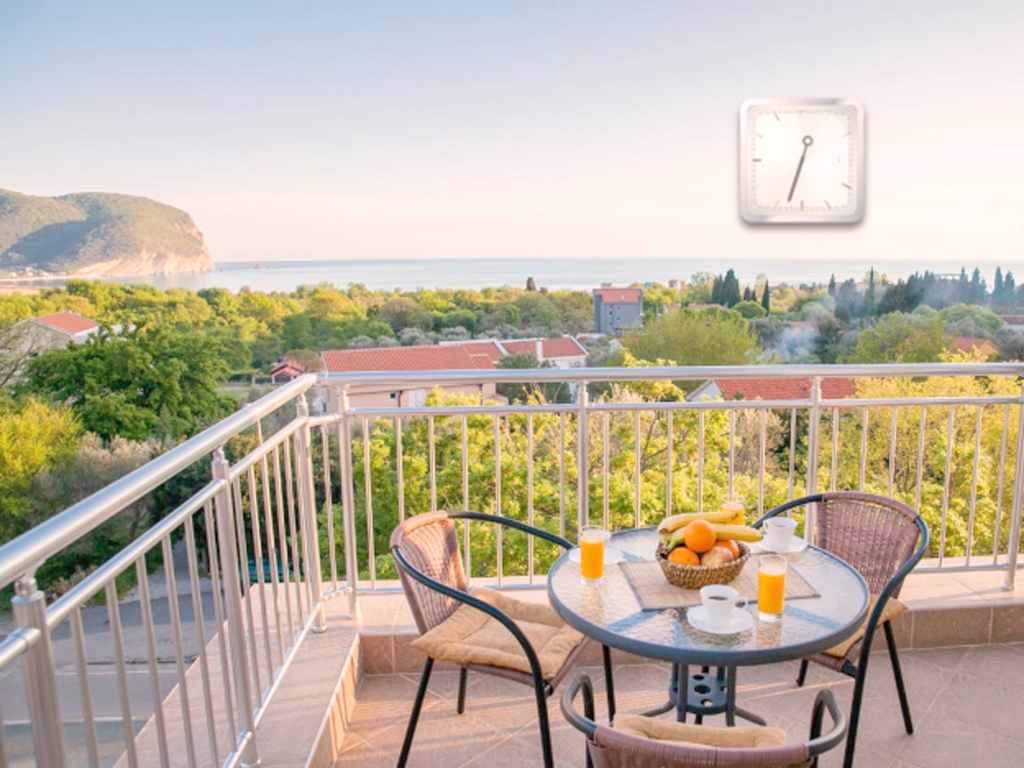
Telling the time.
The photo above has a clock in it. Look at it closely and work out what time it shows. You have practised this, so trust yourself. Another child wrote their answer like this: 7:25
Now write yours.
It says 12:33
